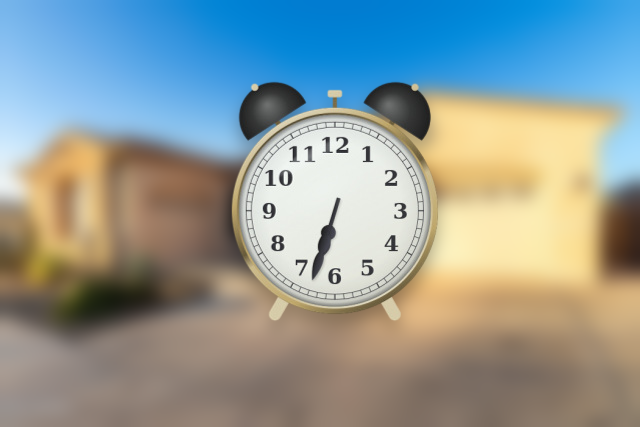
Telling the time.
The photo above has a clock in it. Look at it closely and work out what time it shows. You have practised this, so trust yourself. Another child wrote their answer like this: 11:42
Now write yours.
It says 6:33
